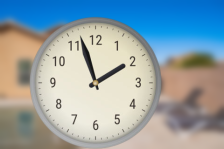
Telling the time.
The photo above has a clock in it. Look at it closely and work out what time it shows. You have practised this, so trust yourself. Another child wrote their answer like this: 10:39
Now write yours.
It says 1:57
